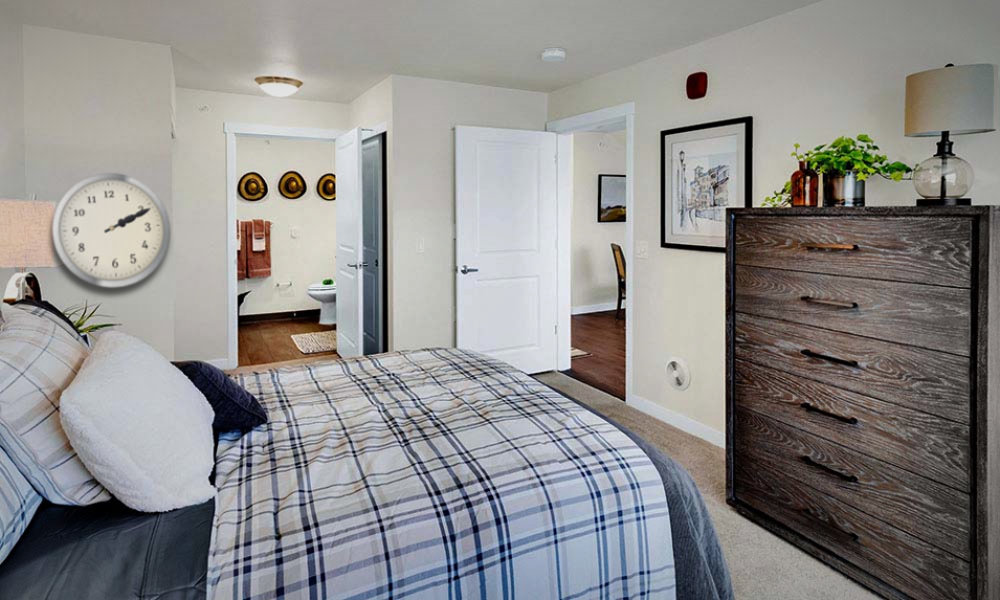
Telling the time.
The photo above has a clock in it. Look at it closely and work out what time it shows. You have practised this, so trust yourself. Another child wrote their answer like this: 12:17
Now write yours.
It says 2:11
